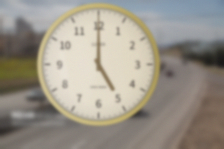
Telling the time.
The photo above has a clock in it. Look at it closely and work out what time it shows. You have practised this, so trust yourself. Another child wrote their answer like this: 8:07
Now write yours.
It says 5:00
